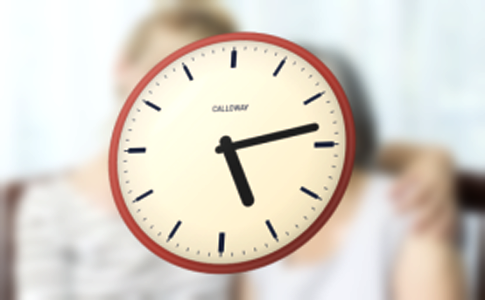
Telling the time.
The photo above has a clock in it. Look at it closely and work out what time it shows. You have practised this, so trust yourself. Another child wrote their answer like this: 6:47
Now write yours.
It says 5:13
